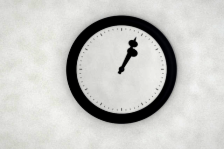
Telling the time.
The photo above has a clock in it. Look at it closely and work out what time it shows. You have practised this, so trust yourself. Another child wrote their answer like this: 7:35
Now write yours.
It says 1:04
